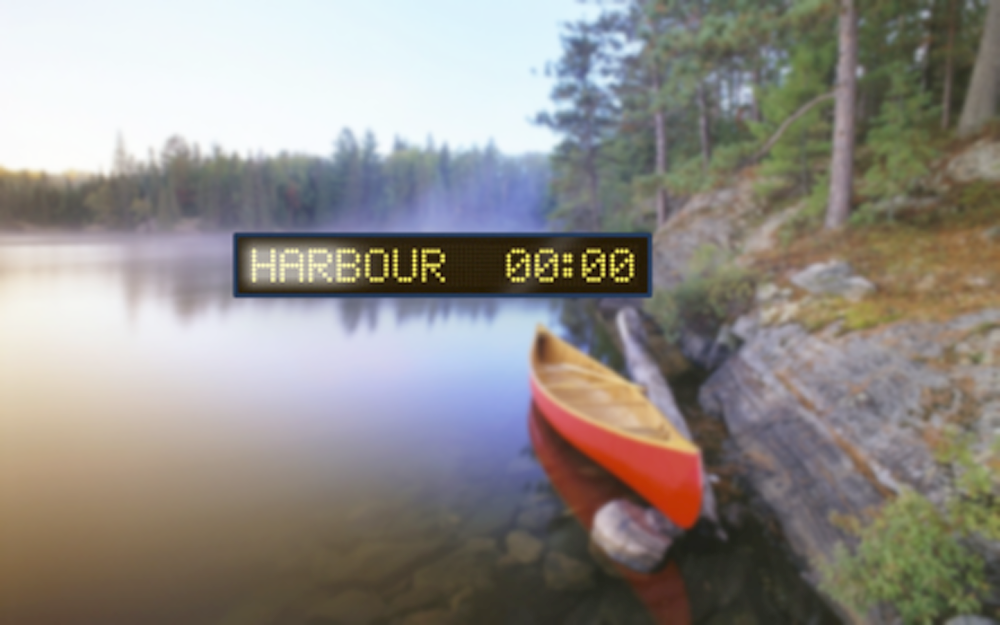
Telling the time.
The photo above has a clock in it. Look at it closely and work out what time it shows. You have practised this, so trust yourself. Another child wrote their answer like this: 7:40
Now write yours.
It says 0:00
